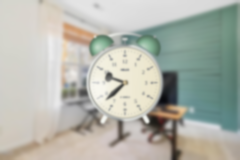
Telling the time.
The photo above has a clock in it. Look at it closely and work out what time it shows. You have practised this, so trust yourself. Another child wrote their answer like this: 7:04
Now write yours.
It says 9:38
